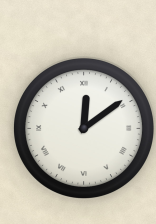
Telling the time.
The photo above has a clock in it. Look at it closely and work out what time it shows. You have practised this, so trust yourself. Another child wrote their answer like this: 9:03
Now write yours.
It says 12:09
